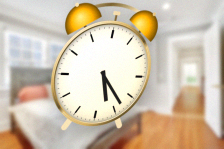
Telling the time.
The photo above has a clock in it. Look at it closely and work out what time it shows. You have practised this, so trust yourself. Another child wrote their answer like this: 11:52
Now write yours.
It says 5:23
